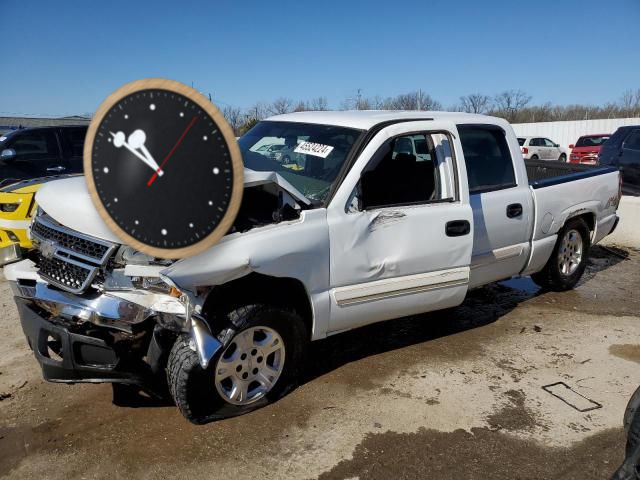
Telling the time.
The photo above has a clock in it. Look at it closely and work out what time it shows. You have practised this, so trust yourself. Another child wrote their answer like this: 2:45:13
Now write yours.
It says 10:51:07
